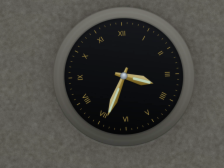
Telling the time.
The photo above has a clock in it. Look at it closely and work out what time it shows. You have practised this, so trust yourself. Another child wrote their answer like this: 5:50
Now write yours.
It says 3:34
